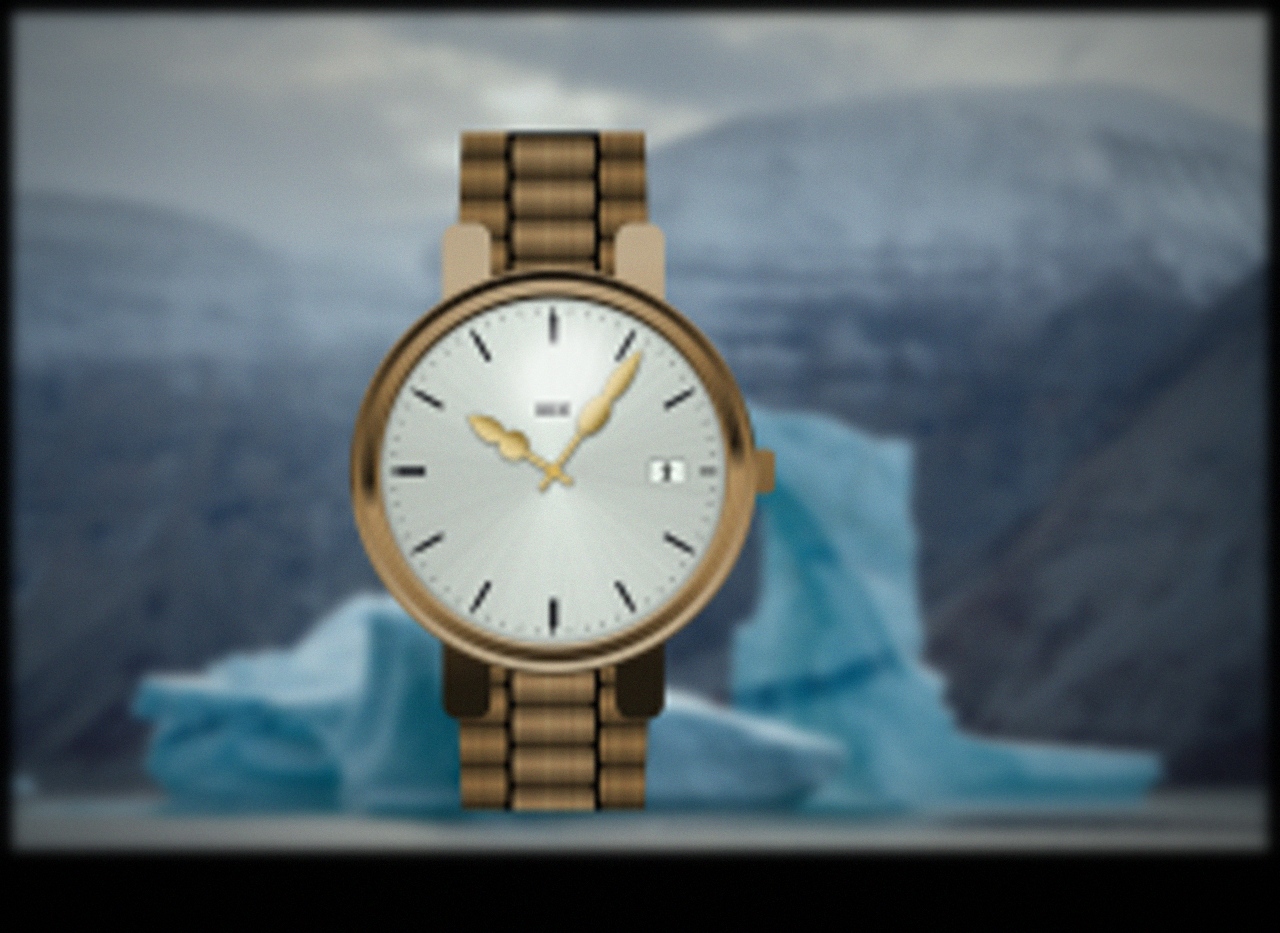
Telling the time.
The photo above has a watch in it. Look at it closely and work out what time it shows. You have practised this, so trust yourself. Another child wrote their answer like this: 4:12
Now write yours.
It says 10:06
